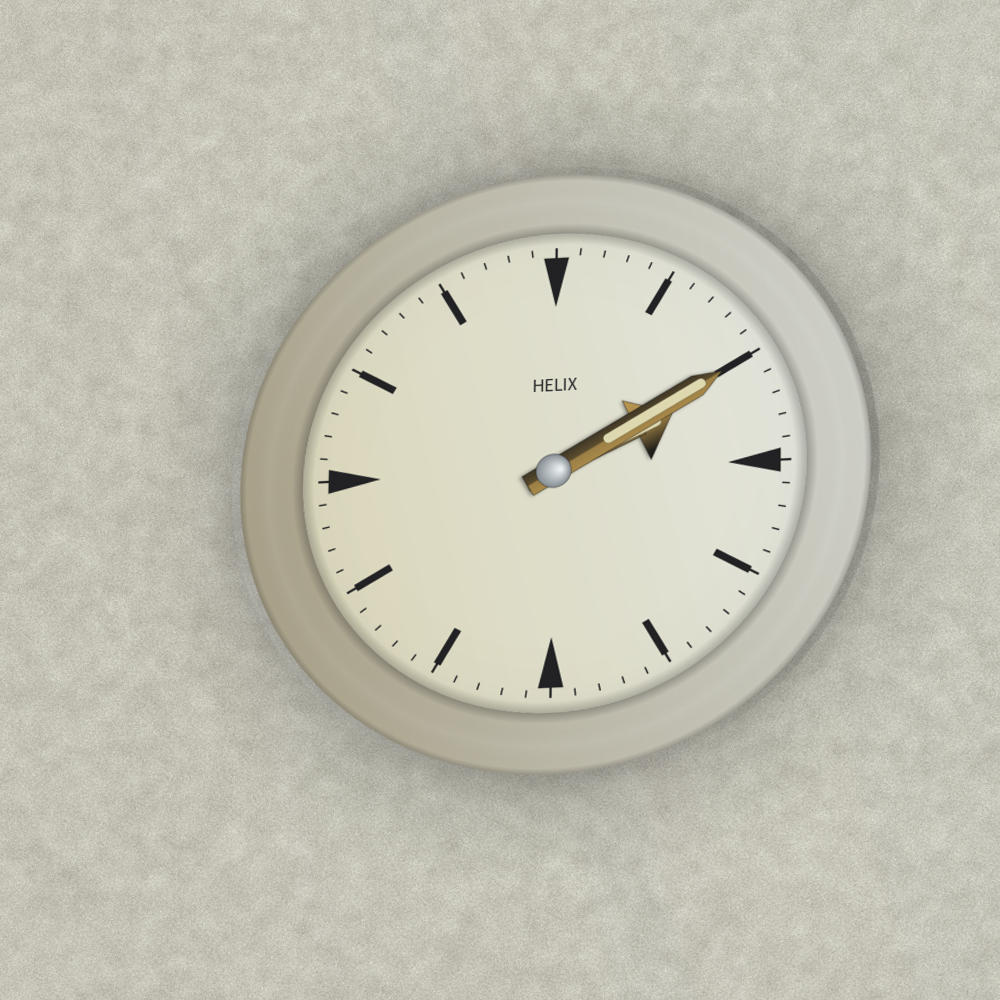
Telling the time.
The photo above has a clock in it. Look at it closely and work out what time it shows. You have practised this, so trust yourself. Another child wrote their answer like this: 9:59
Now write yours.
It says 2:10
